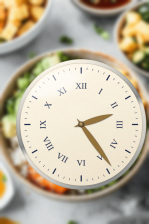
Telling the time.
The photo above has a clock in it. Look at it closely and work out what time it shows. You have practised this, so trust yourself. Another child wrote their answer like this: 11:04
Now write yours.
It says 2:24
